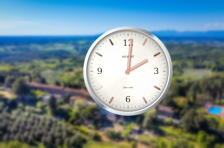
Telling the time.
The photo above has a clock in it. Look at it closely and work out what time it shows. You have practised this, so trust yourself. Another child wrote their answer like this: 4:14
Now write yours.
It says 2:01
